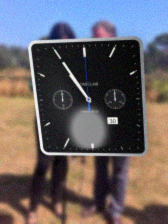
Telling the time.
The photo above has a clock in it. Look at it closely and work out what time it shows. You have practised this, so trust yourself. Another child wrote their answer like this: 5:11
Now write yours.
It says 10:55
